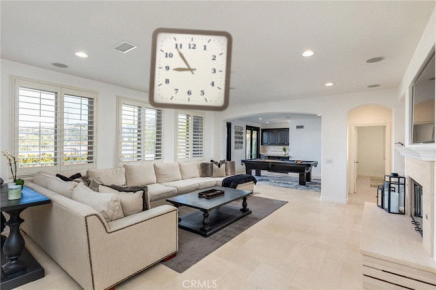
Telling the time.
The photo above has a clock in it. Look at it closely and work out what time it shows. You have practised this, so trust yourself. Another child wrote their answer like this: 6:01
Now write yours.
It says 8:54
